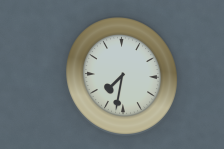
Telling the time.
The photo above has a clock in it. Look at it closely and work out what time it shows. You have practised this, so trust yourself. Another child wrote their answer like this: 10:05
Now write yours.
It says 7:32
